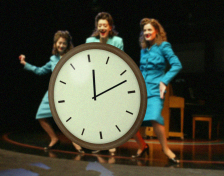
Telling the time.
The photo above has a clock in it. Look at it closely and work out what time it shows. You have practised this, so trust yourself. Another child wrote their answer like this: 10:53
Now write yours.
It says 12:12
